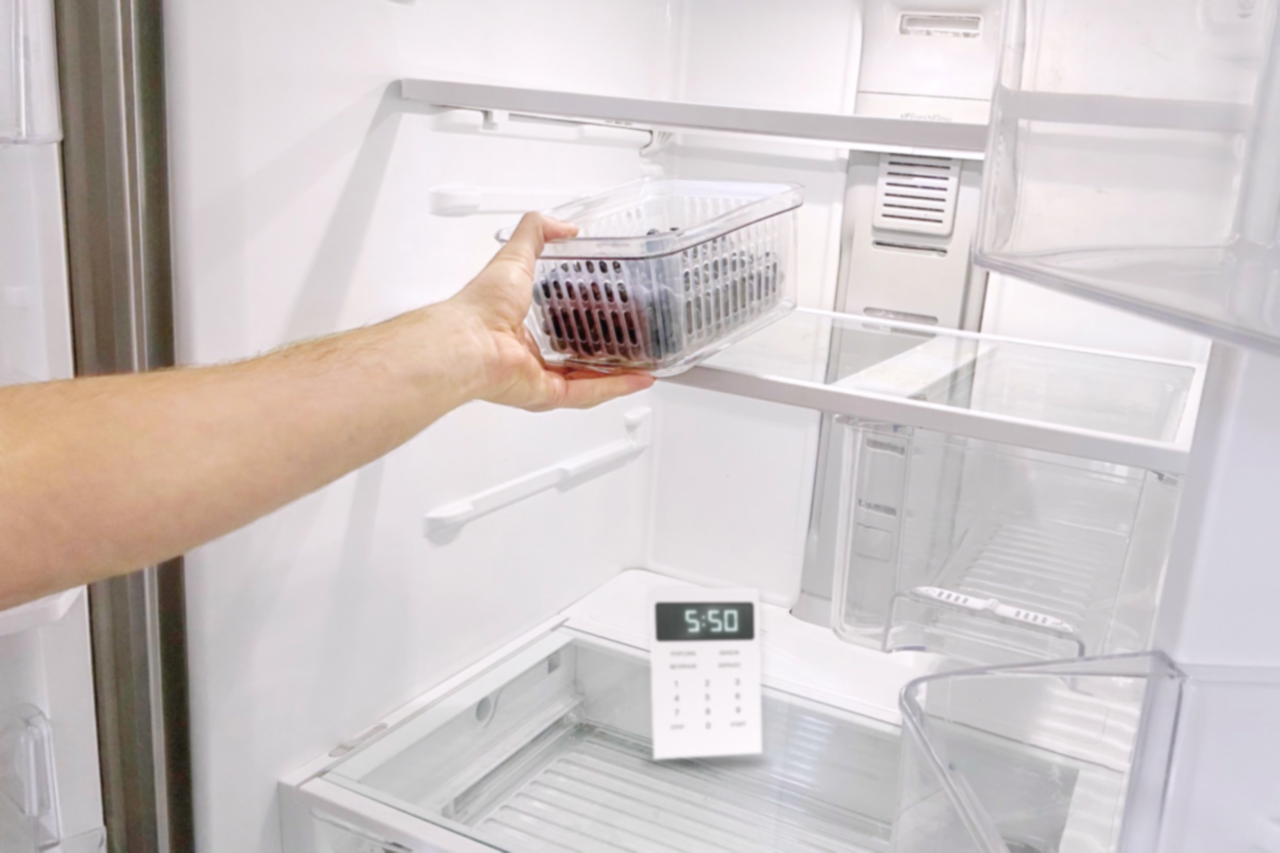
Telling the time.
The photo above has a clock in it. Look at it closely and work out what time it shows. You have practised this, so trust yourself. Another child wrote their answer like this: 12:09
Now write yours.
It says 5:50
